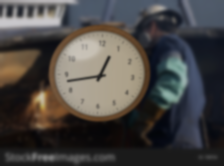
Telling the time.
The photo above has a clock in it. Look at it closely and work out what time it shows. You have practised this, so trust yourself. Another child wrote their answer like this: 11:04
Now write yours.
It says 12:43
